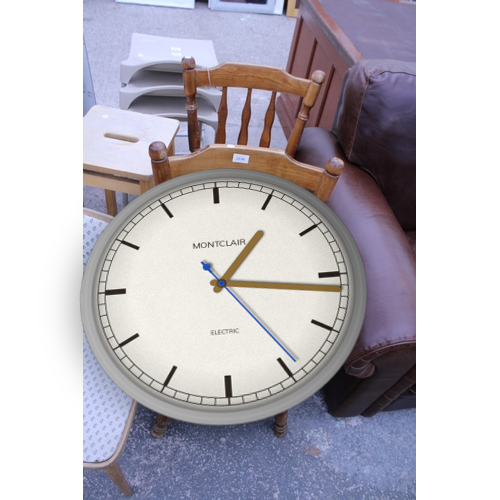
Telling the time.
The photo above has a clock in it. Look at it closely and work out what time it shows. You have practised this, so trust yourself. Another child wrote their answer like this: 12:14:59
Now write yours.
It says 1:16:24
